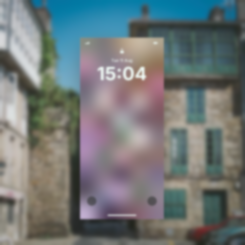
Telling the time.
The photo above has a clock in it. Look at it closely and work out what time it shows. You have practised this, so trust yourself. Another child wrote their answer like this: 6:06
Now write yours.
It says 15:04
